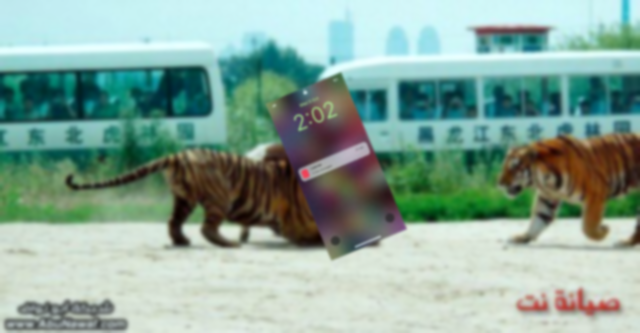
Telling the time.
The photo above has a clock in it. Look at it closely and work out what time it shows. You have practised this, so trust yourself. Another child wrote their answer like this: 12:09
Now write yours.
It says 2:02
